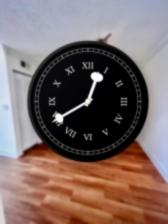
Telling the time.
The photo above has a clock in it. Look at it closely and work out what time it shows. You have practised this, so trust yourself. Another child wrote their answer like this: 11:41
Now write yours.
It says 12:40
